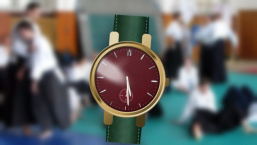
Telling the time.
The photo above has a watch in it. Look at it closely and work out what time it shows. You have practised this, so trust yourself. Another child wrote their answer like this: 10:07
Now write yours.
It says 5:29
